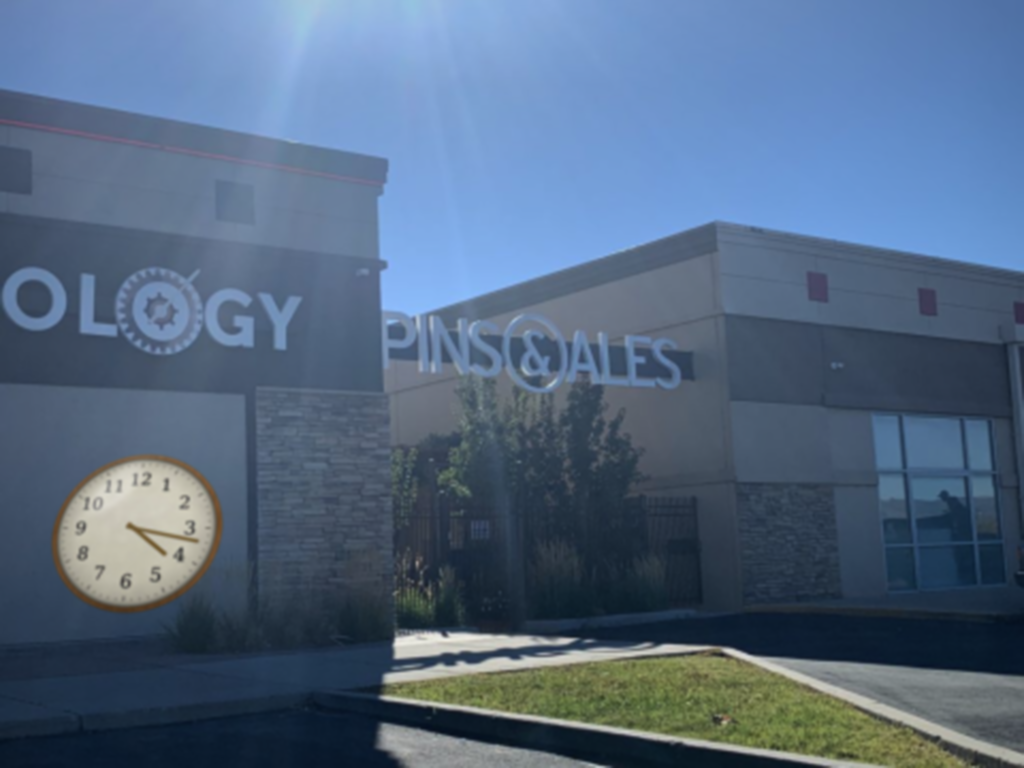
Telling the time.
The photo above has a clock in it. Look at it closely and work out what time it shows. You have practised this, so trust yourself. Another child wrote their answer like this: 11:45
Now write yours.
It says 4:17
